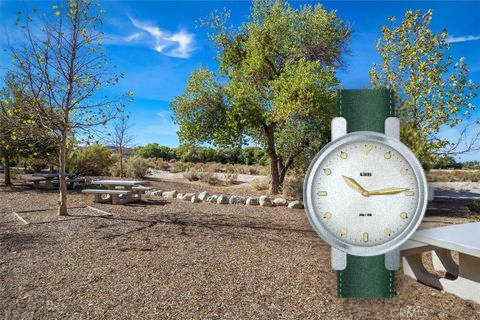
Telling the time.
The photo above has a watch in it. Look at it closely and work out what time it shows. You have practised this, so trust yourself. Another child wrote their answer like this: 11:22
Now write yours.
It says 10:14
